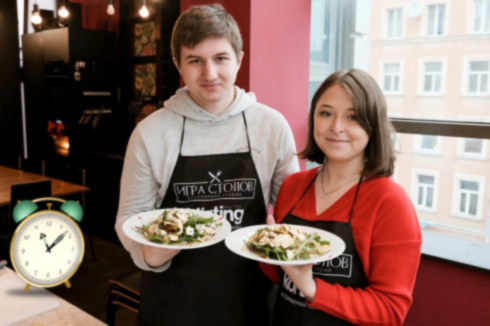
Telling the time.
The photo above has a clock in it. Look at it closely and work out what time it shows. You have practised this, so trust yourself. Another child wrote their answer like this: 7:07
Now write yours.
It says 11:08
